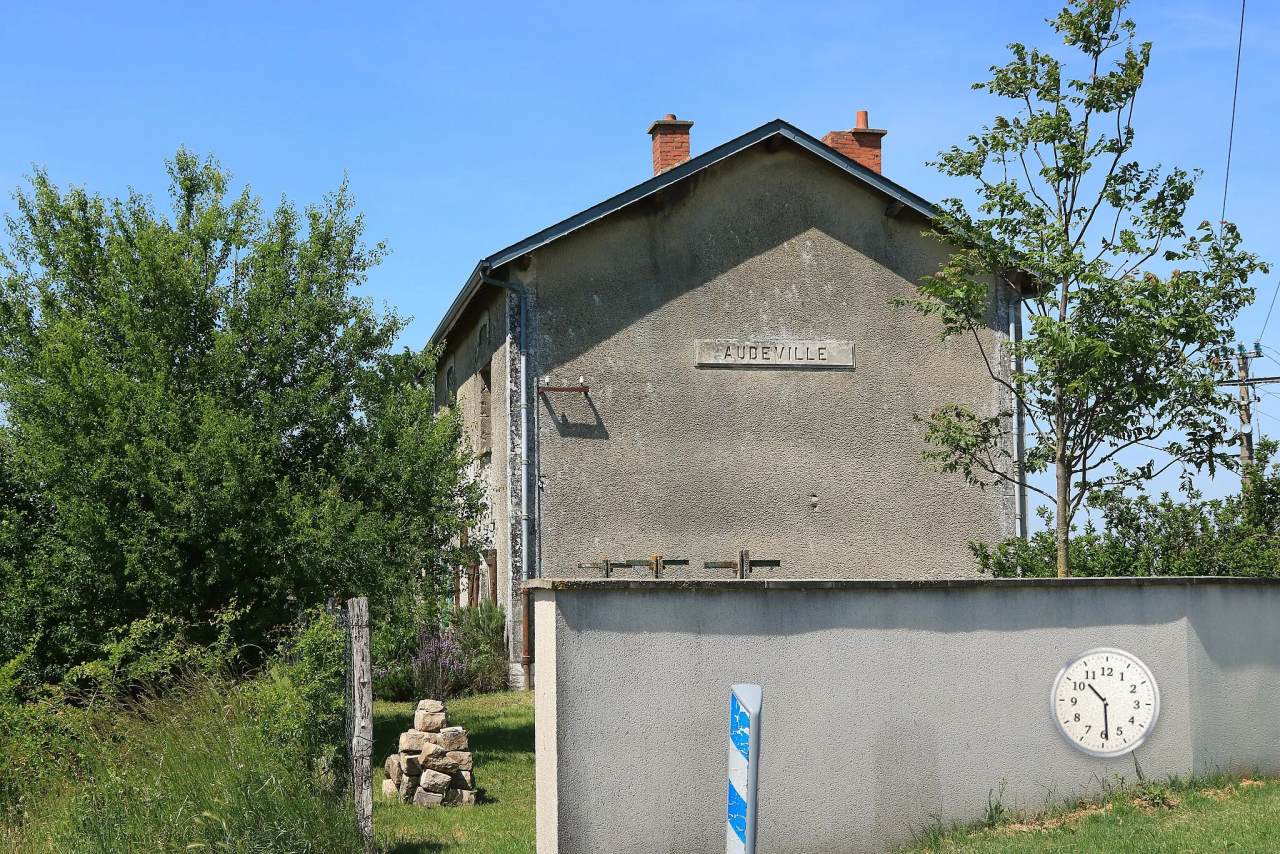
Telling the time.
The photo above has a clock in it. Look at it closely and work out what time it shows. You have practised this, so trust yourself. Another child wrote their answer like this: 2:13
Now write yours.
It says 10:29
